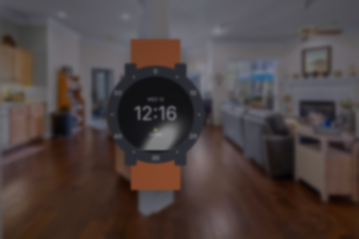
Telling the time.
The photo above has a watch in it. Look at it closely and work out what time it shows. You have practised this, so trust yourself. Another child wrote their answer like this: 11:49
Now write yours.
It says 12:16
